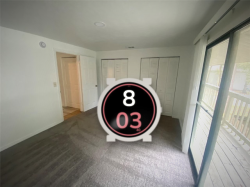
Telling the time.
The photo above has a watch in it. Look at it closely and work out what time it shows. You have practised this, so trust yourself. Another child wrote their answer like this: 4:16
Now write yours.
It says 8:03
